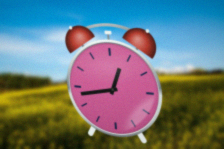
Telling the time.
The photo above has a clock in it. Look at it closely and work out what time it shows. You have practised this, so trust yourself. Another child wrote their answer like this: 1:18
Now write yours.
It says 12:43
